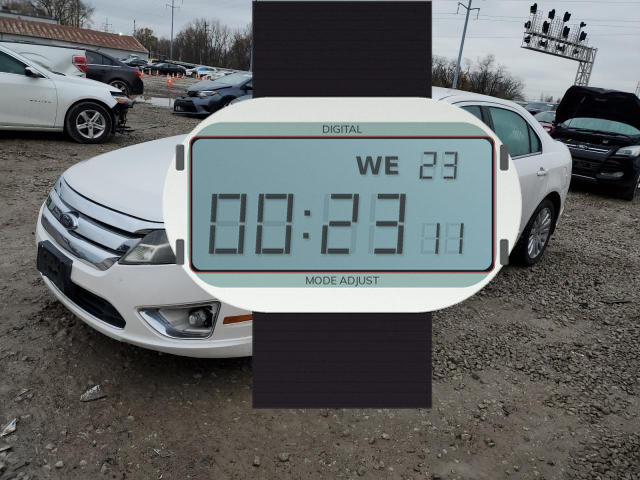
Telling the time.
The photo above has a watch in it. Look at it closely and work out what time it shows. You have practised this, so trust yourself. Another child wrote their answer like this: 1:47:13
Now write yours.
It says 0:23:11
